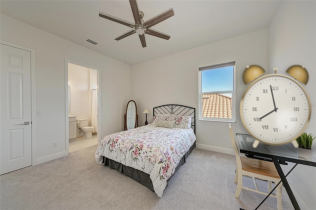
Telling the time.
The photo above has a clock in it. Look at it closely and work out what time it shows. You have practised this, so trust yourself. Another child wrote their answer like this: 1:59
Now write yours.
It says 7:58
